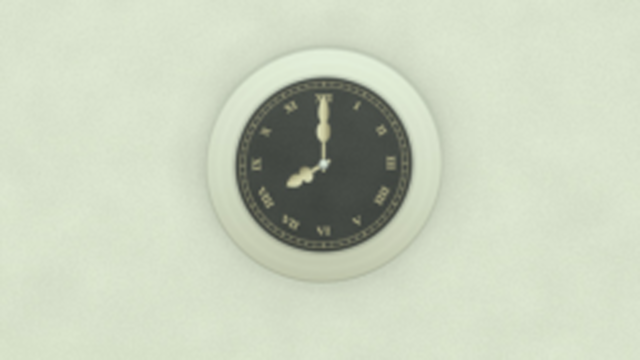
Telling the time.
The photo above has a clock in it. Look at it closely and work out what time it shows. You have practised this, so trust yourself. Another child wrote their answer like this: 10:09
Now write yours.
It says 8:00
